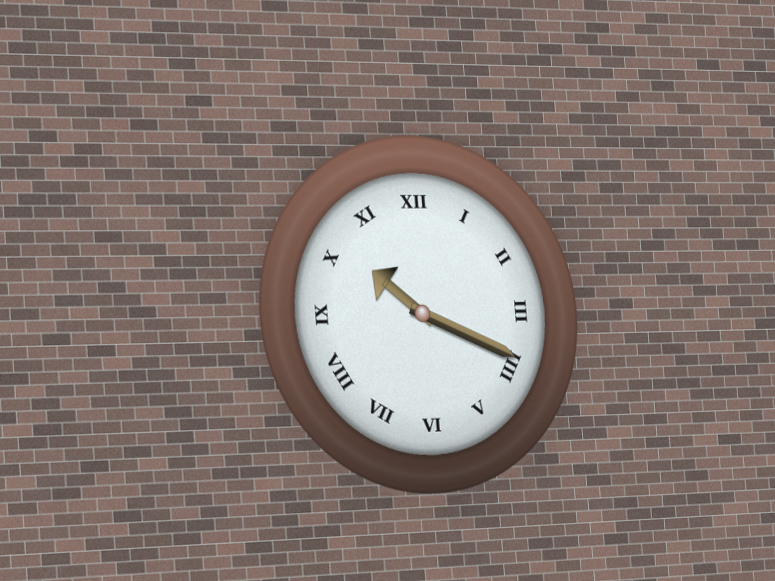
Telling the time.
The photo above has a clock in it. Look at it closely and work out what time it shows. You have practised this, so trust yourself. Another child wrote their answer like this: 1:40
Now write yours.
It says 10:19
